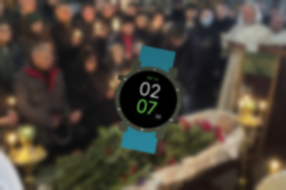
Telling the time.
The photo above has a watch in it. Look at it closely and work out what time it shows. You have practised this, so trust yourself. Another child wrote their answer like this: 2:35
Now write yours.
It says 2:07
